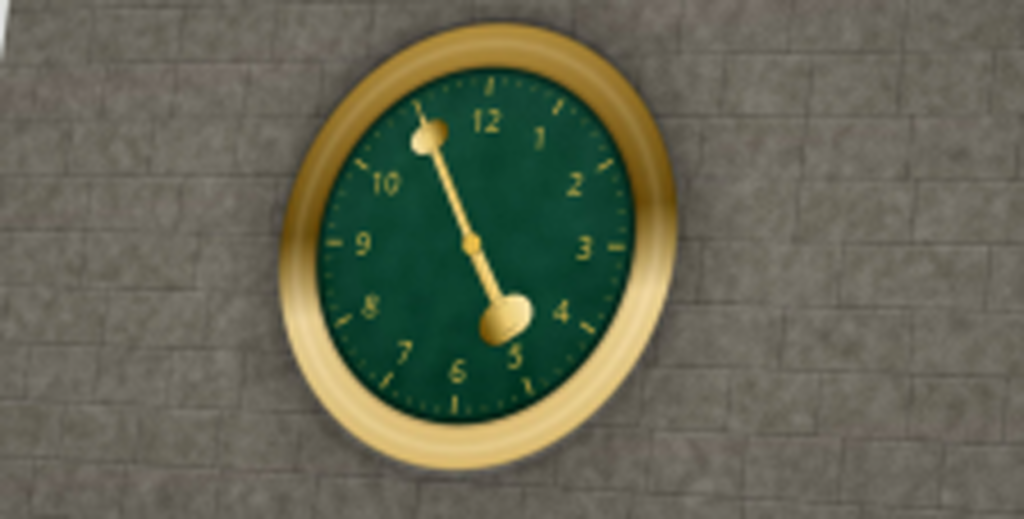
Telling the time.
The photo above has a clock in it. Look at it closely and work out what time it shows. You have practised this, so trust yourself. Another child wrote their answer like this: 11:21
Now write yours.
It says 4:55
